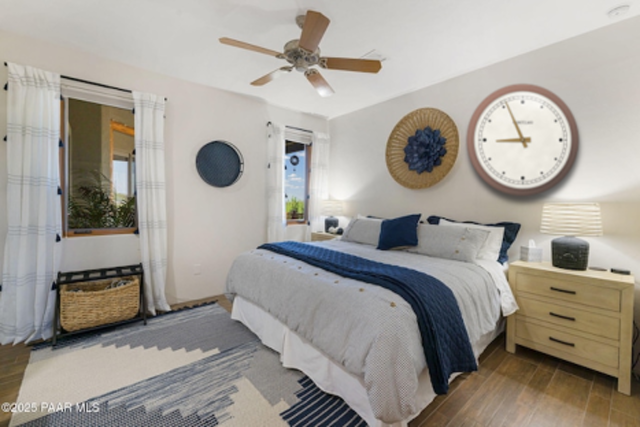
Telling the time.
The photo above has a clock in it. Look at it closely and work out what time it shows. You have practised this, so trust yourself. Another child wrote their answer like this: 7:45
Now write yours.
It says 8:56
